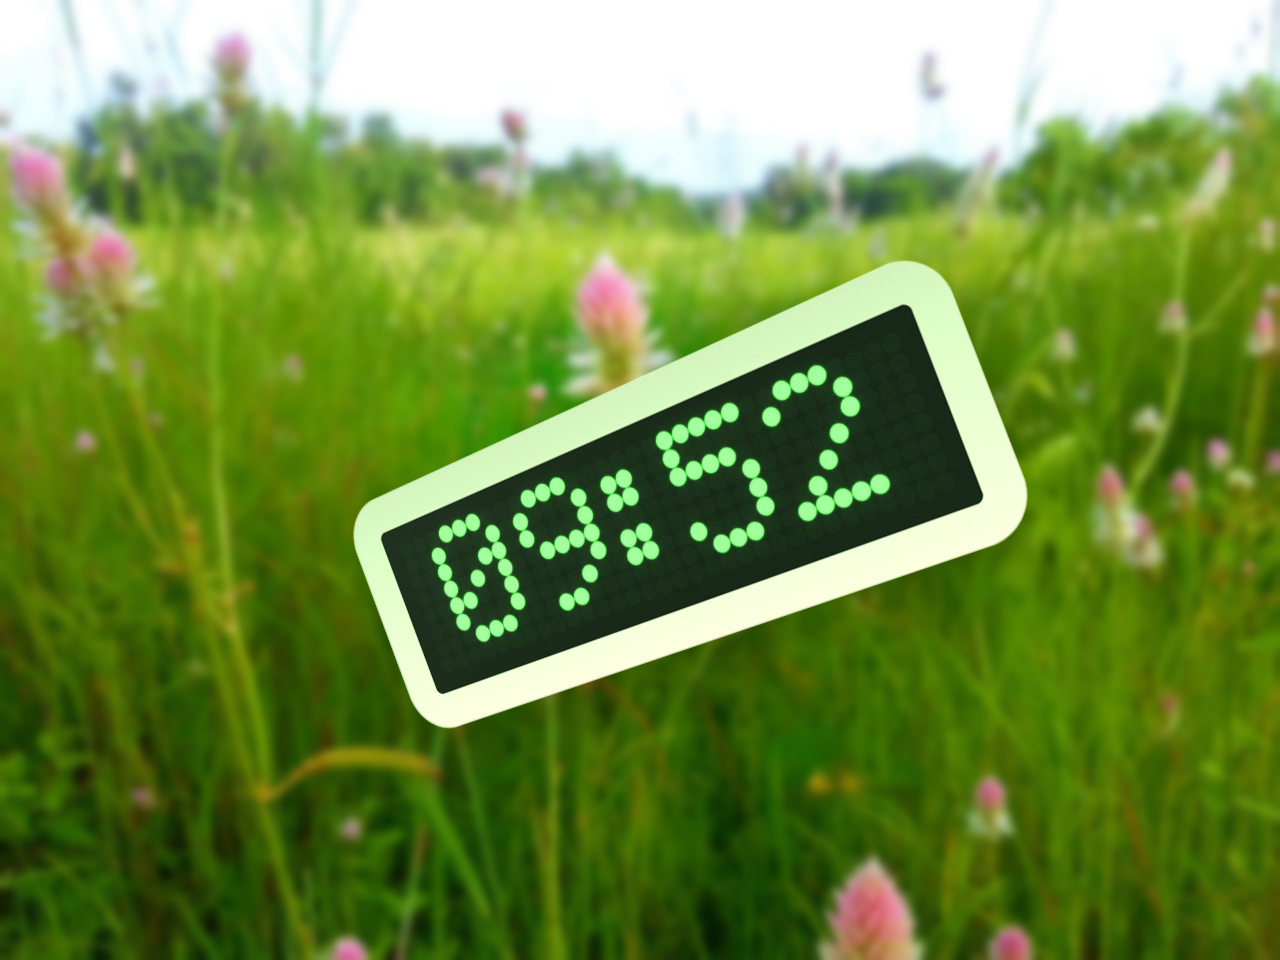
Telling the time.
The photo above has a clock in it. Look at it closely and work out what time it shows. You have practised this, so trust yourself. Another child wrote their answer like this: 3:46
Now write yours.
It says 9:52
